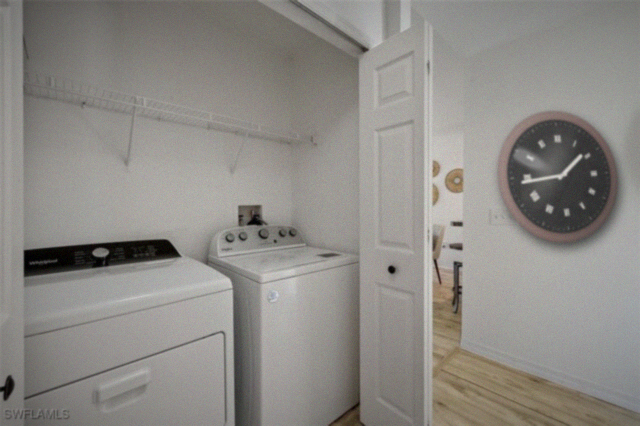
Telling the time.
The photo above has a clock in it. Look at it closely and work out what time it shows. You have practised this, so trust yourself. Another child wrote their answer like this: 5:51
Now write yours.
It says 1:44
